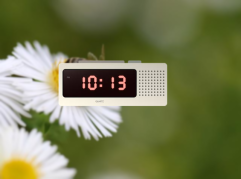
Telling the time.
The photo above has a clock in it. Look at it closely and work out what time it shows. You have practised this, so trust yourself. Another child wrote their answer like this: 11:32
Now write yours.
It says 10:13
